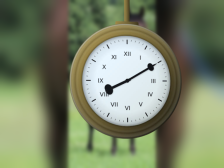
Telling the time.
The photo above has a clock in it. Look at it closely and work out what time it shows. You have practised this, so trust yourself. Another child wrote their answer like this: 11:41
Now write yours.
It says 8:10
